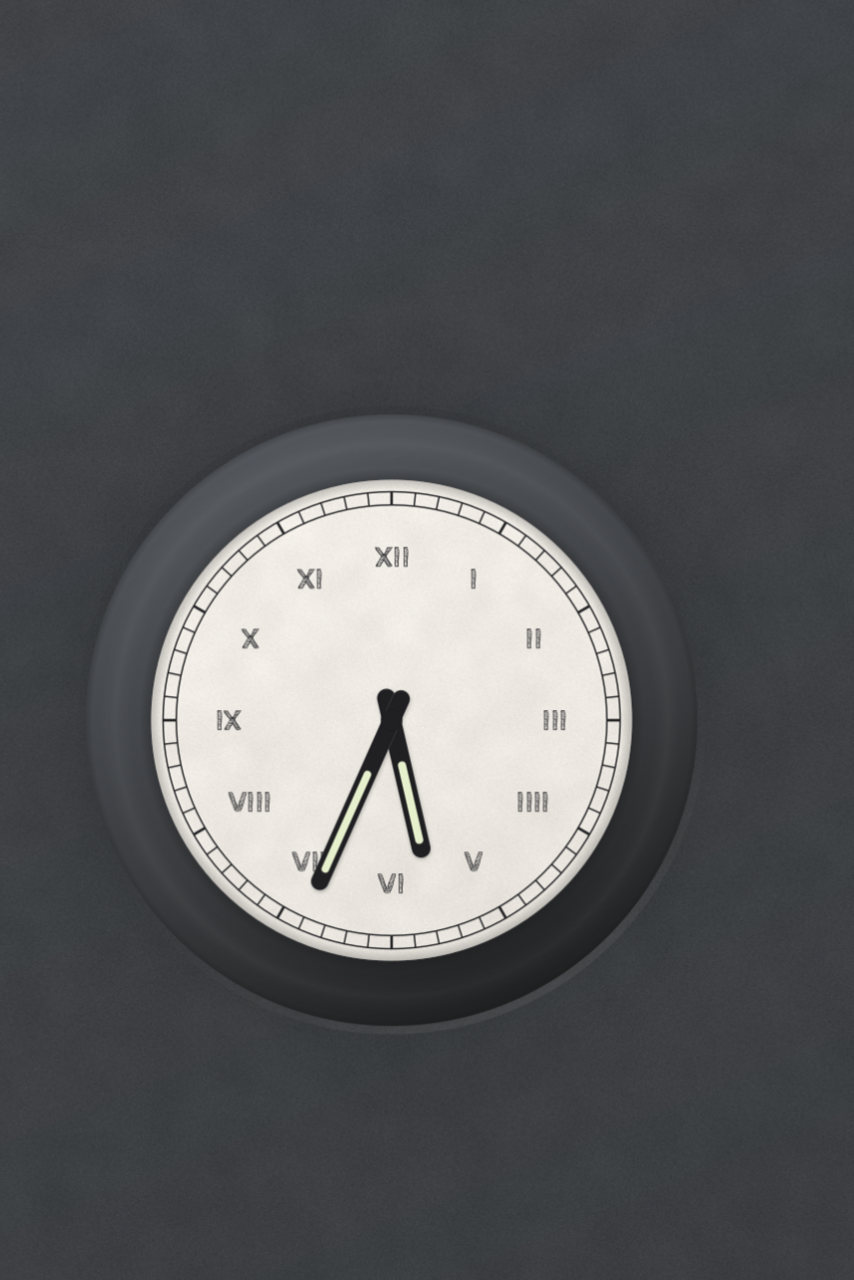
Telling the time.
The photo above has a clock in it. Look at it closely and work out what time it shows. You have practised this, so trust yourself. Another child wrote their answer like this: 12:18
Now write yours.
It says 5:34
